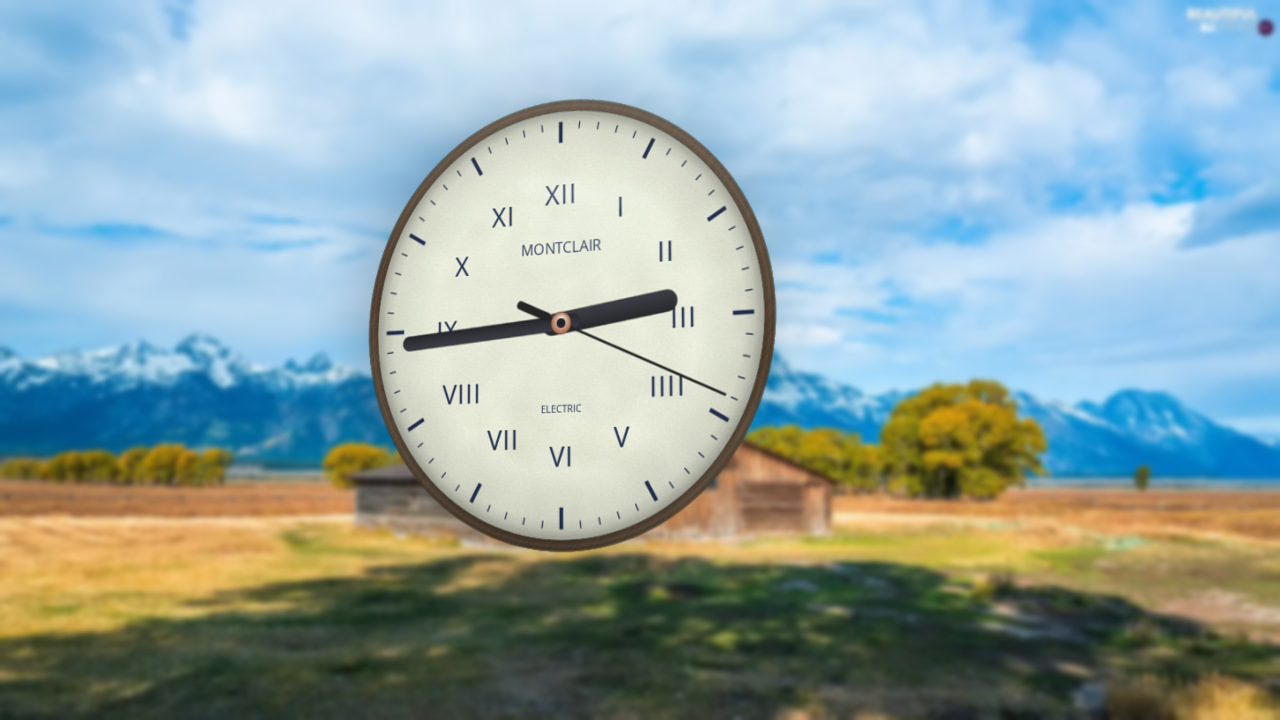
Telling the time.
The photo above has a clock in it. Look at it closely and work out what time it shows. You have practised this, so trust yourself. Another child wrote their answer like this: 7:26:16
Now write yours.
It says 2:44:19
